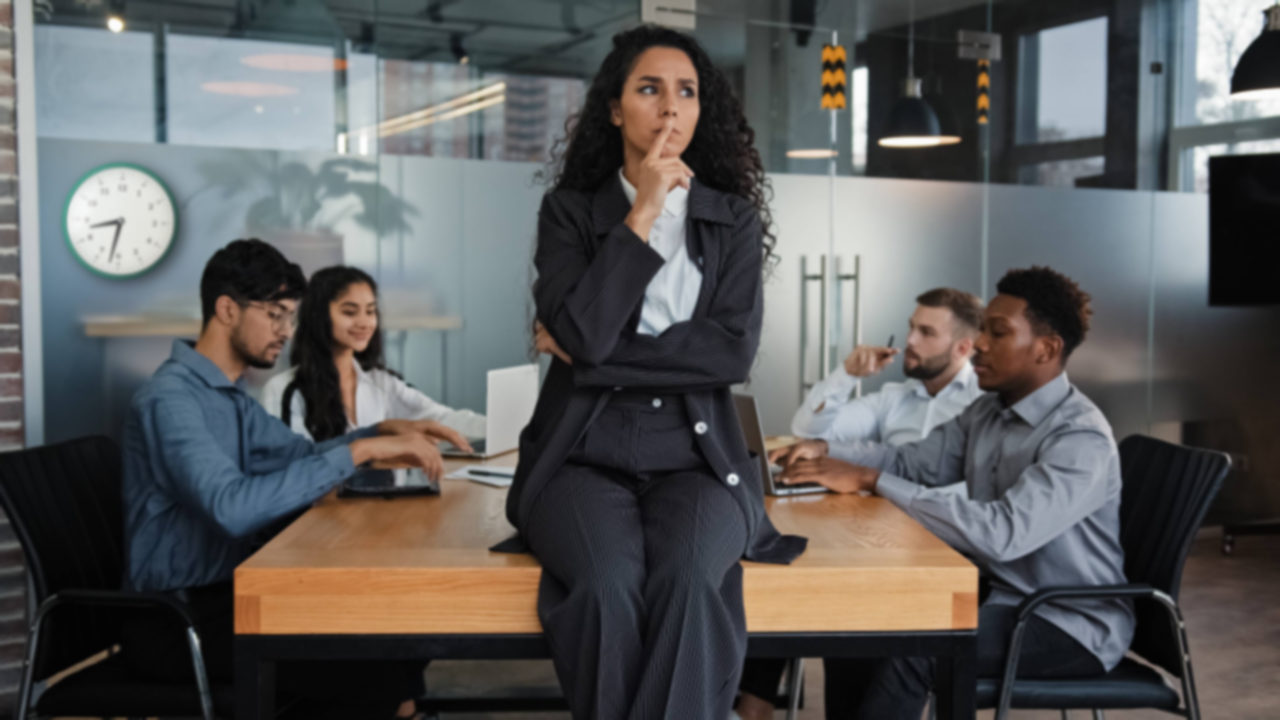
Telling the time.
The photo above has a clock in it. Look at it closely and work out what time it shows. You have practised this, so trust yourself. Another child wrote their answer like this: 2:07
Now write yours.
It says 8:32
